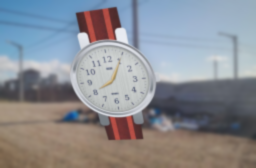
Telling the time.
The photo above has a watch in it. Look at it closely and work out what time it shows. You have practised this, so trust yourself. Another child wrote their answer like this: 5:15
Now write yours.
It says 8:05
